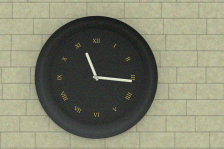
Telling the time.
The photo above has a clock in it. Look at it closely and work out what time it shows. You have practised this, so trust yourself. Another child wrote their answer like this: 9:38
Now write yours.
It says 11:16
